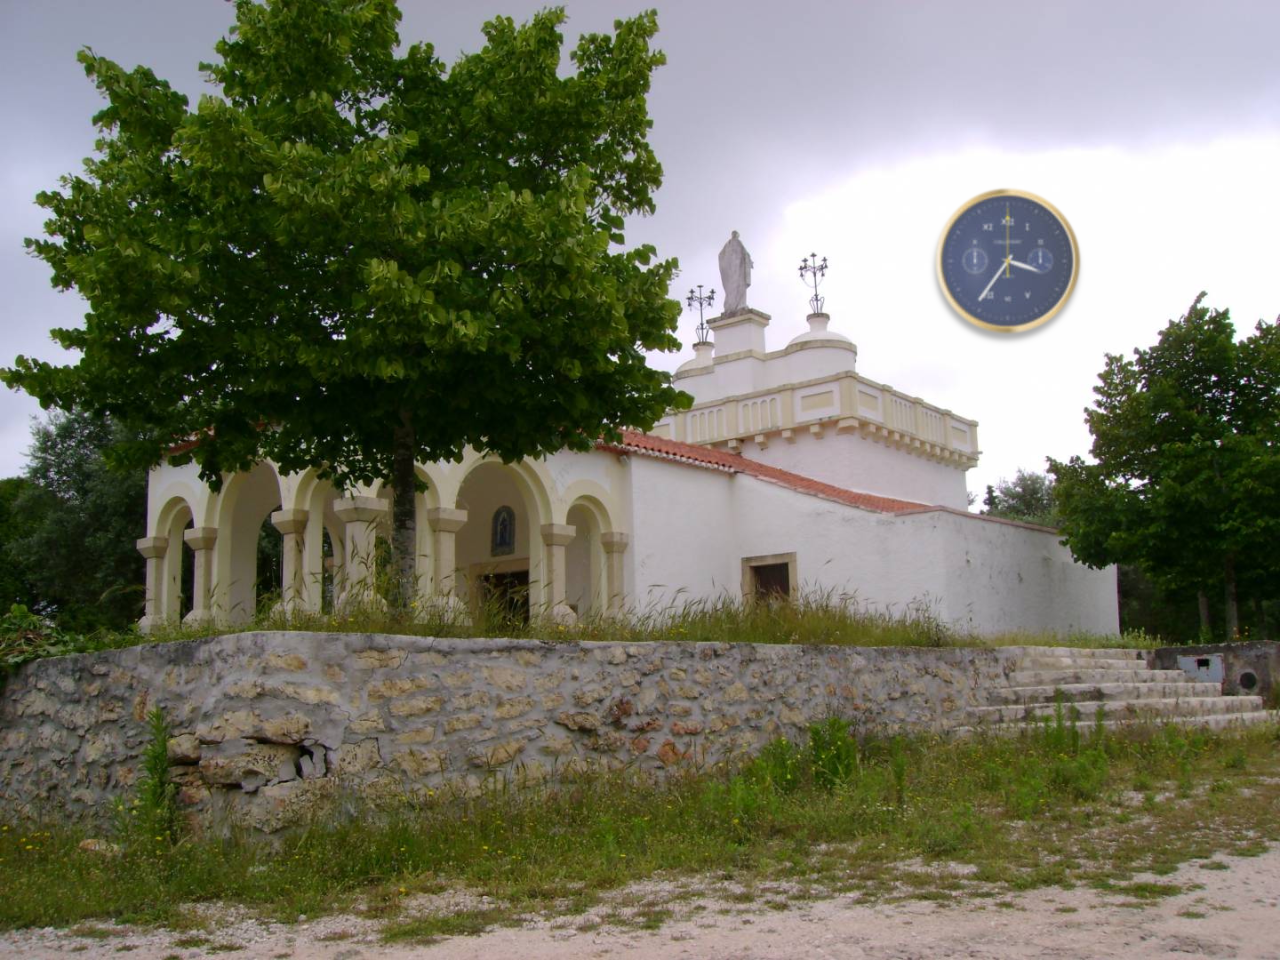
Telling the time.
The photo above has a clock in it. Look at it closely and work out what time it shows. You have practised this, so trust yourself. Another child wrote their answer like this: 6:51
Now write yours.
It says 3:36
